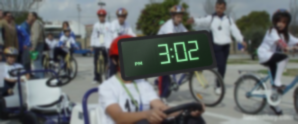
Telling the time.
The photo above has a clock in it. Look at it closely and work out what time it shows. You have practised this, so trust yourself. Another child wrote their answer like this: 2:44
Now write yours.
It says 3:02
